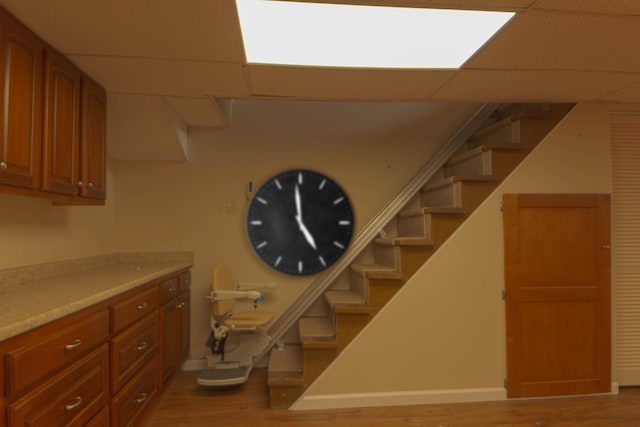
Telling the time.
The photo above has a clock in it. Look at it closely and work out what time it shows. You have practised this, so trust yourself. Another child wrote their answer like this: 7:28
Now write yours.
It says 4:59
